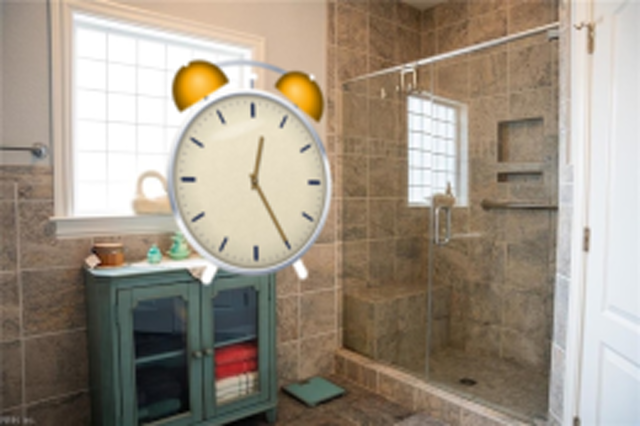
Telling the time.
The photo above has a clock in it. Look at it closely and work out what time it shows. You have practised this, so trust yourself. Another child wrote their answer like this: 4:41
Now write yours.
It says 12:25
